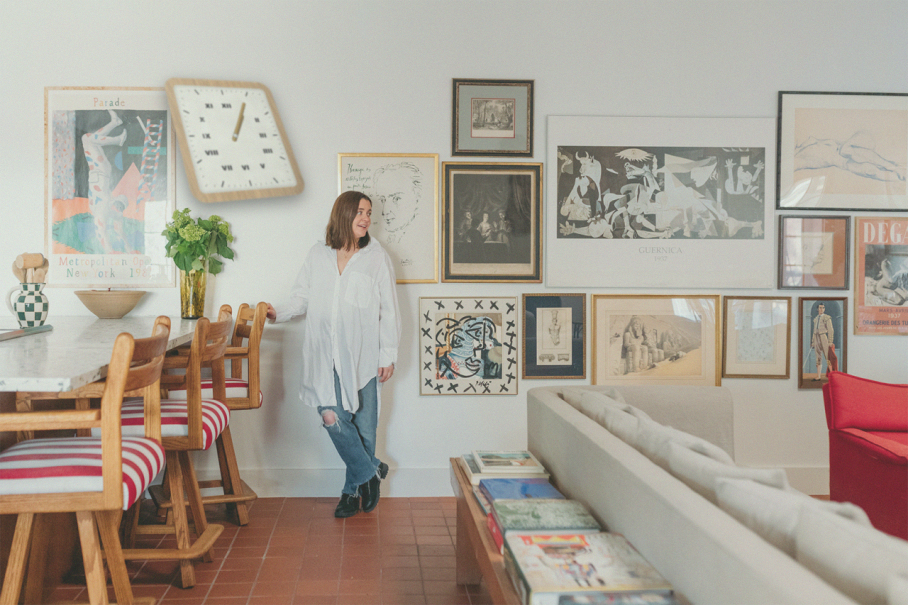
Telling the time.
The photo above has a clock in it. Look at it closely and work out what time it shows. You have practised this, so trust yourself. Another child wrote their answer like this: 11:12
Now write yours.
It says 1:05
